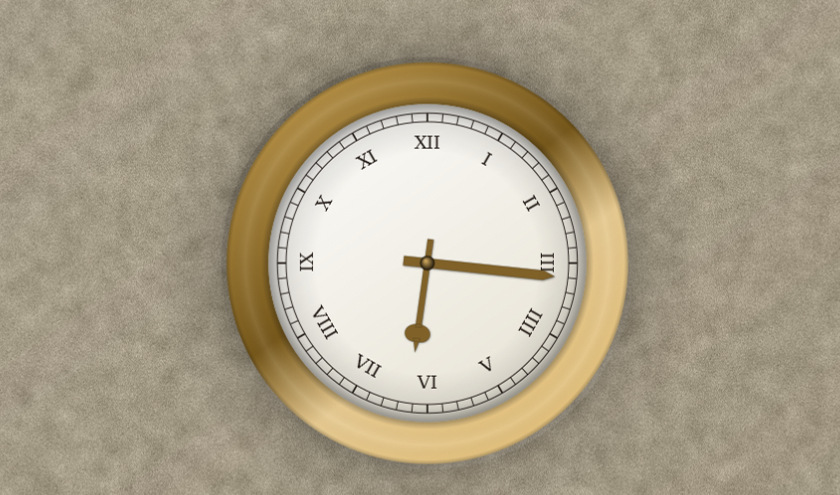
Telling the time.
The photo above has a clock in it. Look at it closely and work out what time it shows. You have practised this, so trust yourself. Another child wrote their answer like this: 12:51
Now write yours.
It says 6:16
